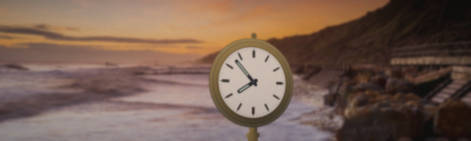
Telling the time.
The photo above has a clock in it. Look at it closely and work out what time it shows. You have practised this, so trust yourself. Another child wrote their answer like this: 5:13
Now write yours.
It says 7:53
